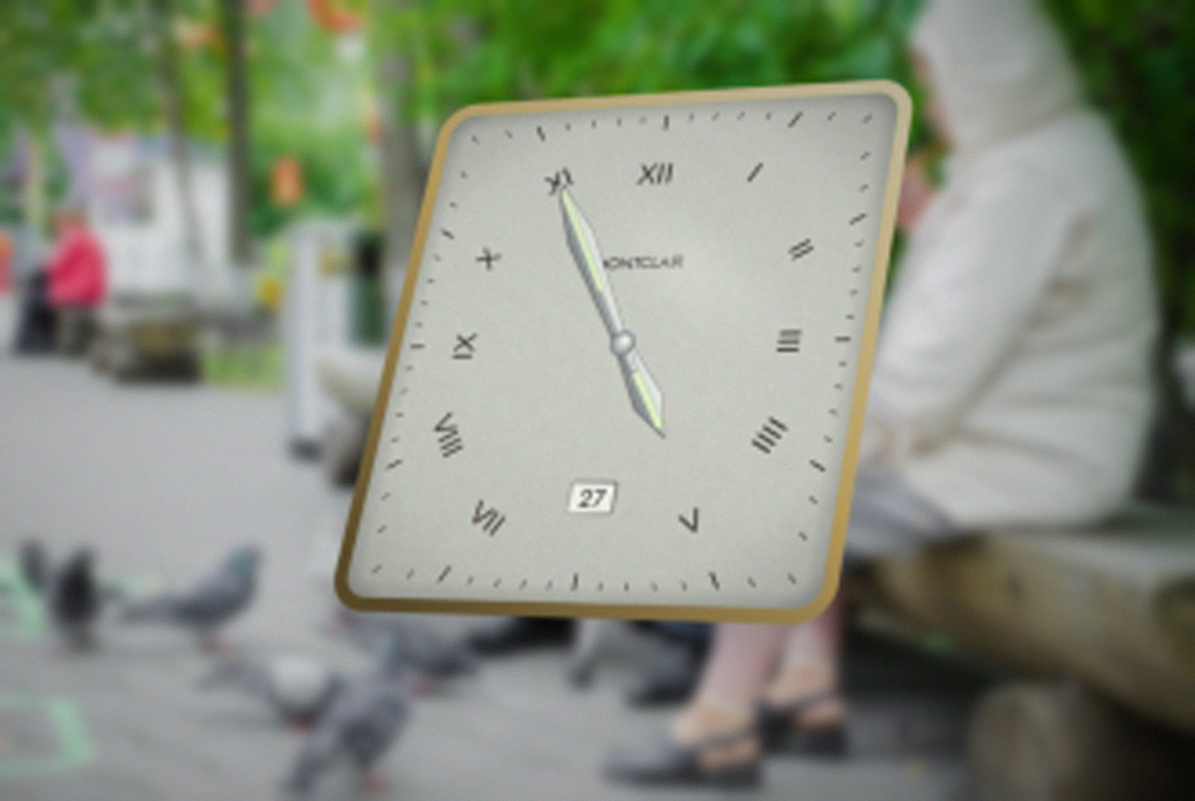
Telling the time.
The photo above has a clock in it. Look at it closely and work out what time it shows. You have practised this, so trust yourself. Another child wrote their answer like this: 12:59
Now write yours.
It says 4:55
